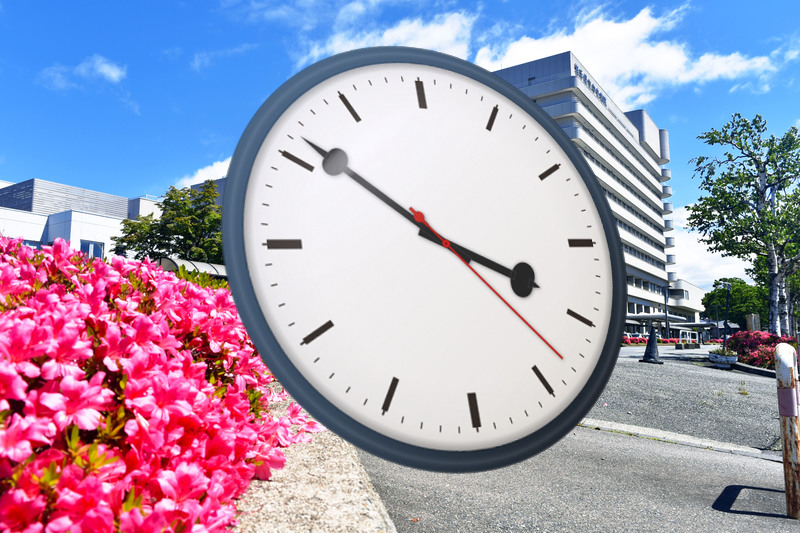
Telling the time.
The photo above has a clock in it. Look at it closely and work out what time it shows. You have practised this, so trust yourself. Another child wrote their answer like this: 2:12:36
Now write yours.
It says 3:51:23
